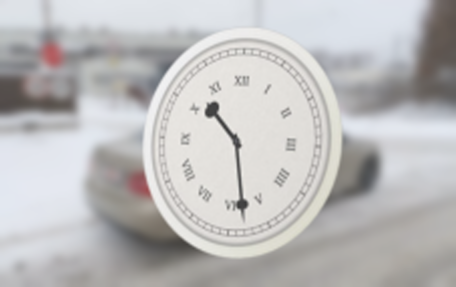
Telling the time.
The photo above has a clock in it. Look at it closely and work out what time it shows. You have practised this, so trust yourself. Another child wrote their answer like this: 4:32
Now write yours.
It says 10:28
